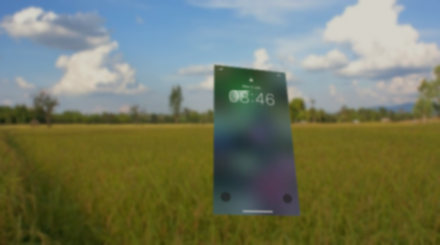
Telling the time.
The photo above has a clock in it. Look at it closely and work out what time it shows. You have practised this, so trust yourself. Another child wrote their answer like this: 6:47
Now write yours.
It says 8:46
